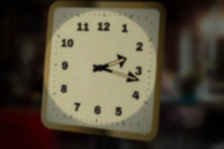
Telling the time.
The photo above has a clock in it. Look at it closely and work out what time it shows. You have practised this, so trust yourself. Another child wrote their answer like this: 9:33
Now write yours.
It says 2:17
